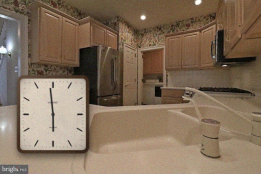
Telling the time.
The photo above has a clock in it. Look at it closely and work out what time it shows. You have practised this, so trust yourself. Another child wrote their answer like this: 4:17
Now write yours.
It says 5:59
